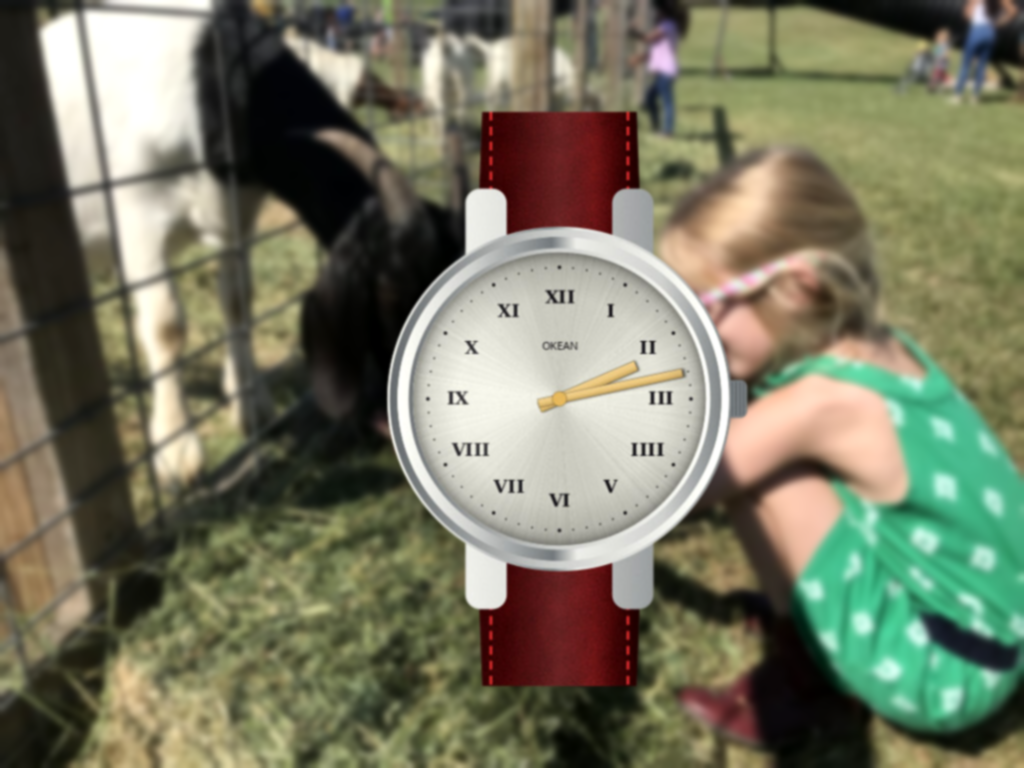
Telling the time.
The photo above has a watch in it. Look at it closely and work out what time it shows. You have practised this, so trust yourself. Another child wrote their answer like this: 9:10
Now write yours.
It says 2:13
